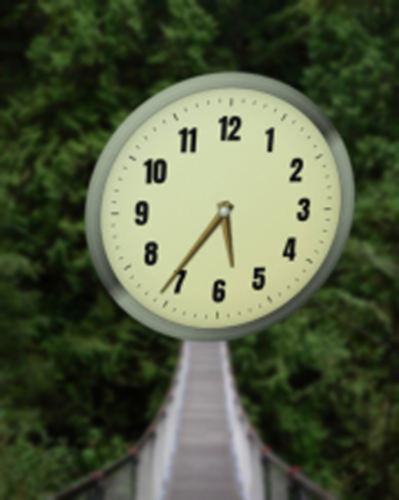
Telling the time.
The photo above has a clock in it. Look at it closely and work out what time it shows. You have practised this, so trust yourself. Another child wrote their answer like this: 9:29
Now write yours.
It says 5:36
